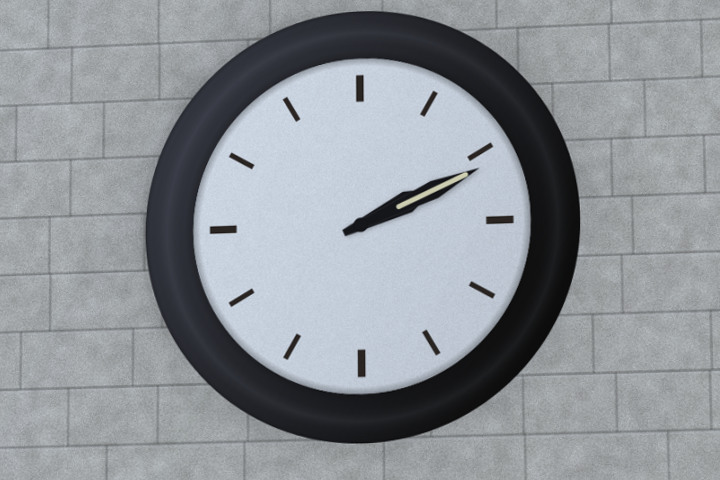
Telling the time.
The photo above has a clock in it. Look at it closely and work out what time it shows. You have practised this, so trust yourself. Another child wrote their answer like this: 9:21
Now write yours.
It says 2:11
